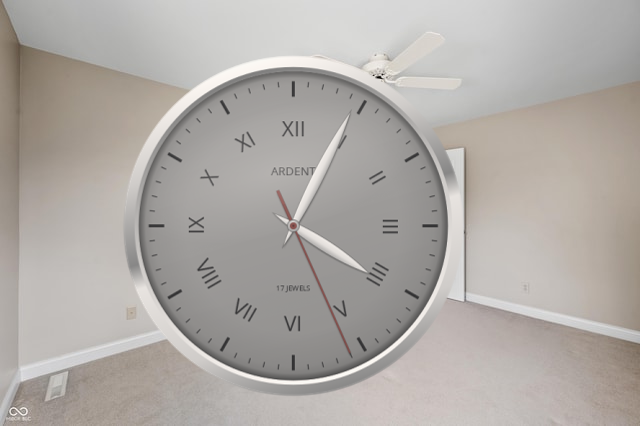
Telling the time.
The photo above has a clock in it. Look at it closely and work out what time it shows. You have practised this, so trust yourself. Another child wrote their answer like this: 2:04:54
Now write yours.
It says 4:04:26
